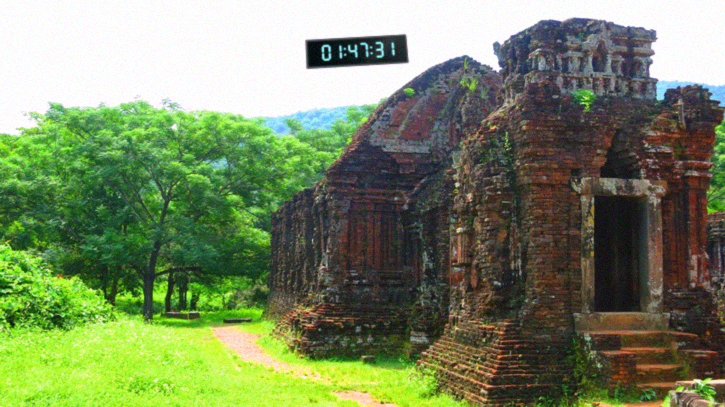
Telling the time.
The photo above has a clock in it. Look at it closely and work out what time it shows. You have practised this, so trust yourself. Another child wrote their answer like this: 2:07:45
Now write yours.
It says 1:47:31
